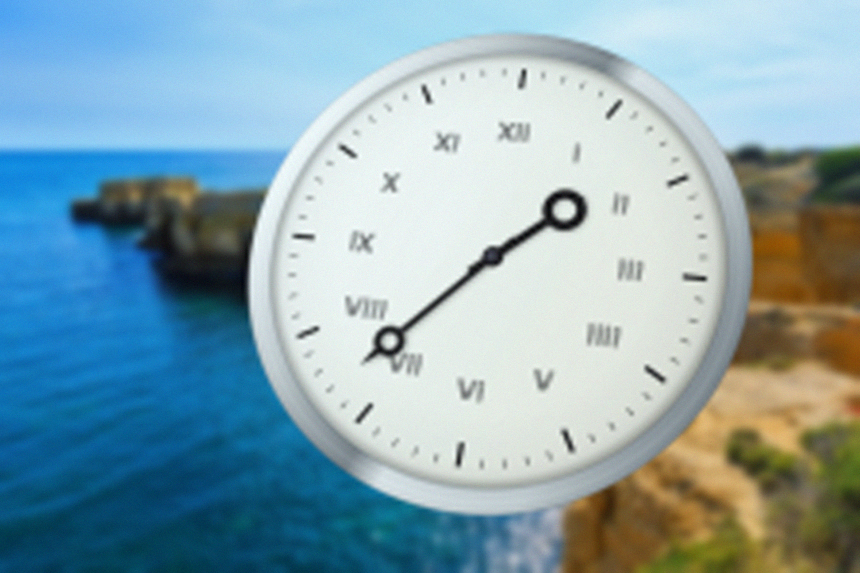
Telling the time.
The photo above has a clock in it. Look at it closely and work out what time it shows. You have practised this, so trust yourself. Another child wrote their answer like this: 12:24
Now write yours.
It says 1:37
